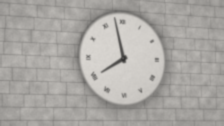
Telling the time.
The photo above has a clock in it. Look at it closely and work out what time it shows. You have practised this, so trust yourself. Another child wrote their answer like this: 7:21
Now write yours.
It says 7:58
